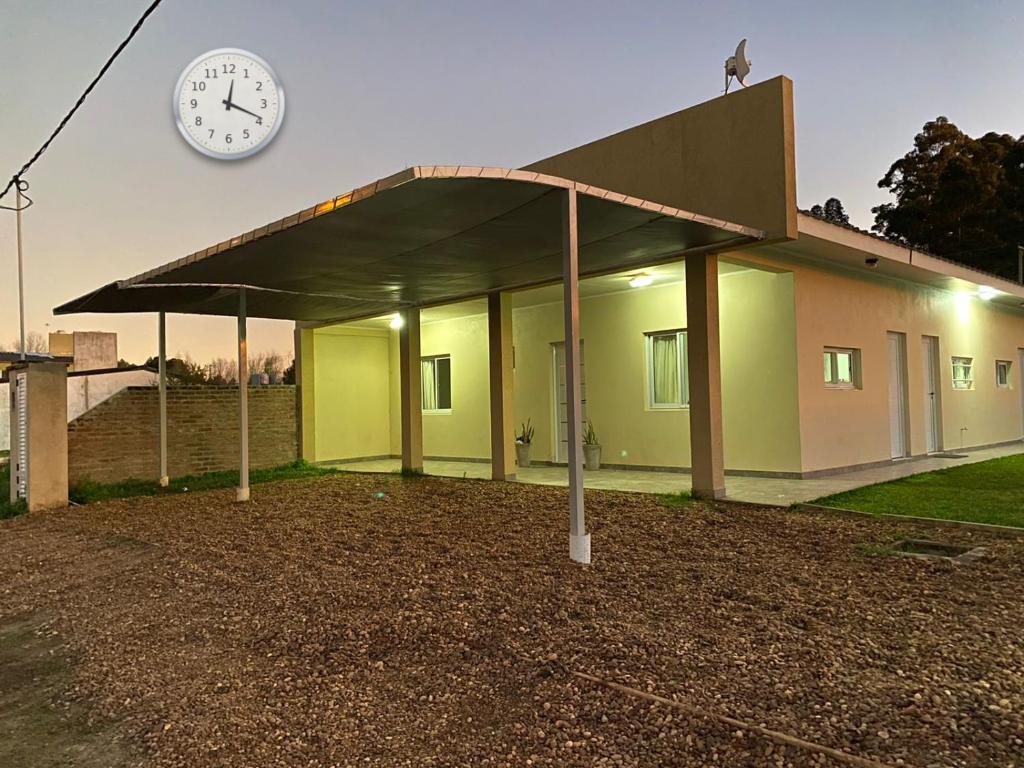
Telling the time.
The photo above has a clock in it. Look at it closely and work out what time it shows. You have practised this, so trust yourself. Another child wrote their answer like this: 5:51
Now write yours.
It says 12:19
